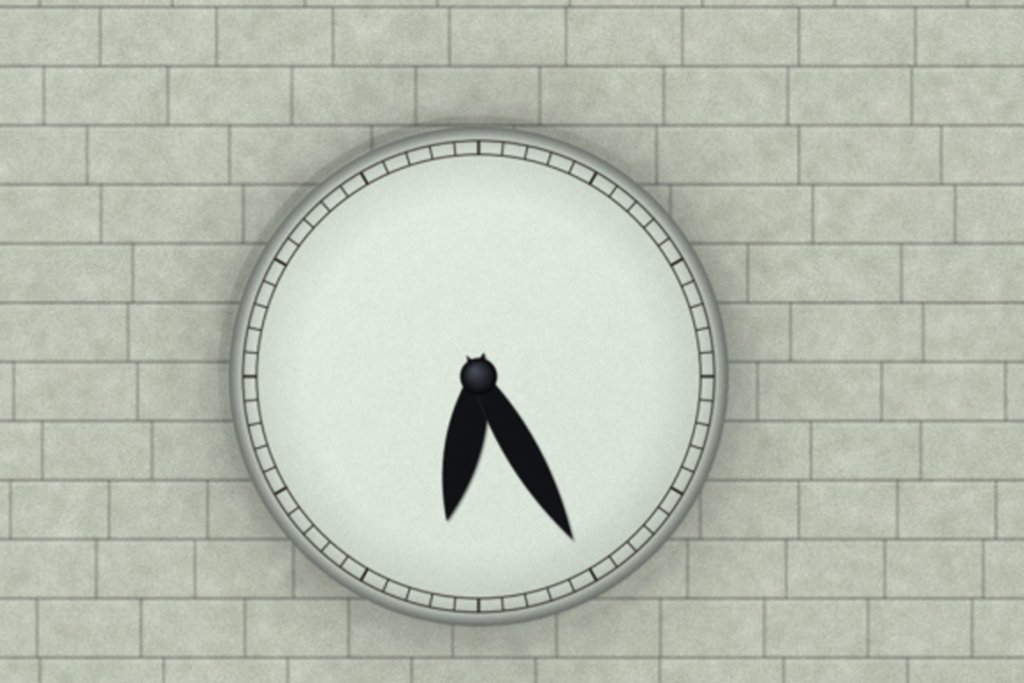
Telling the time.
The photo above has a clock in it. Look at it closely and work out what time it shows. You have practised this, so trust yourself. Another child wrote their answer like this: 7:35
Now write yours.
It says 6:25
